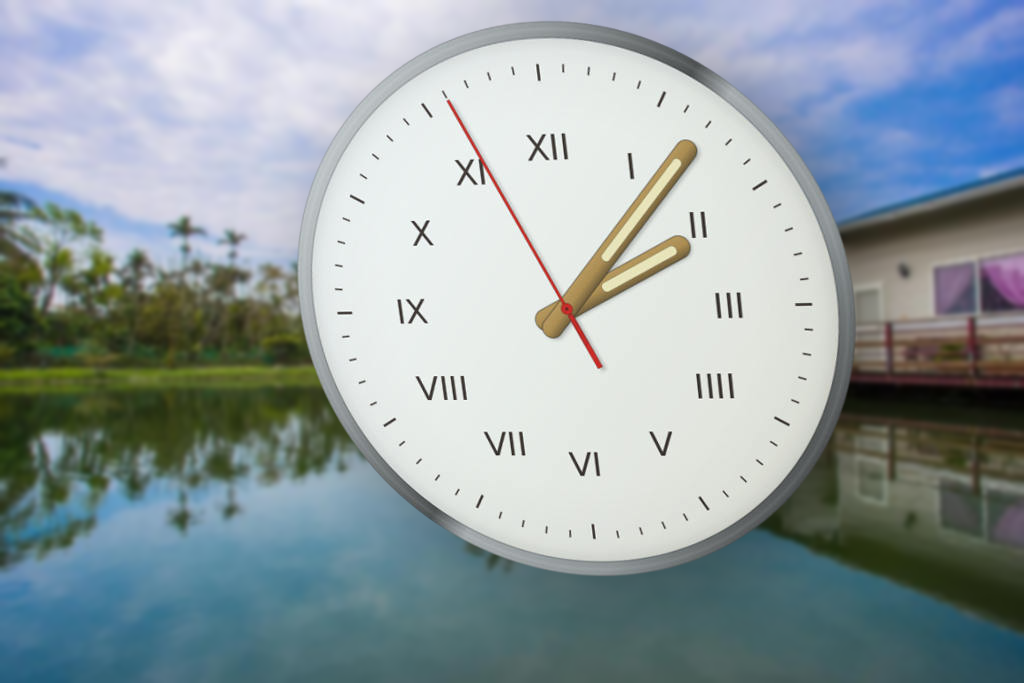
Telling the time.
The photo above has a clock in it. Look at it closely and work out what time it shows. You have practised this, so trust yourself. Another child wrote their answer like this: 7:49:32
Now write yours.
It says 2:06:56
